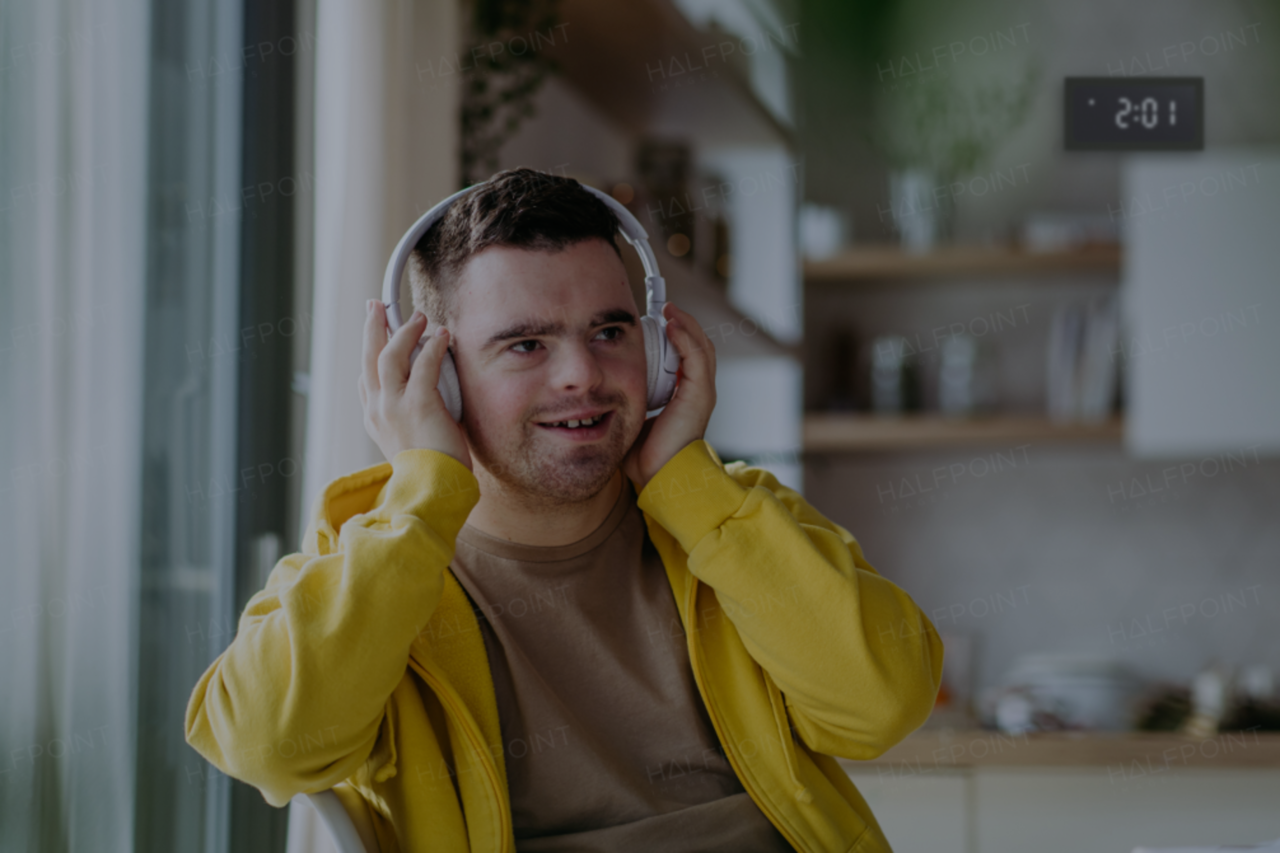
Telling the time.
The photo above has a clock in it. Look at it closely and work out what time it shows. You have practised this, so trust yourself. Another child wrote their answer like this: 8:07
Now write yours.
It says 2:01
